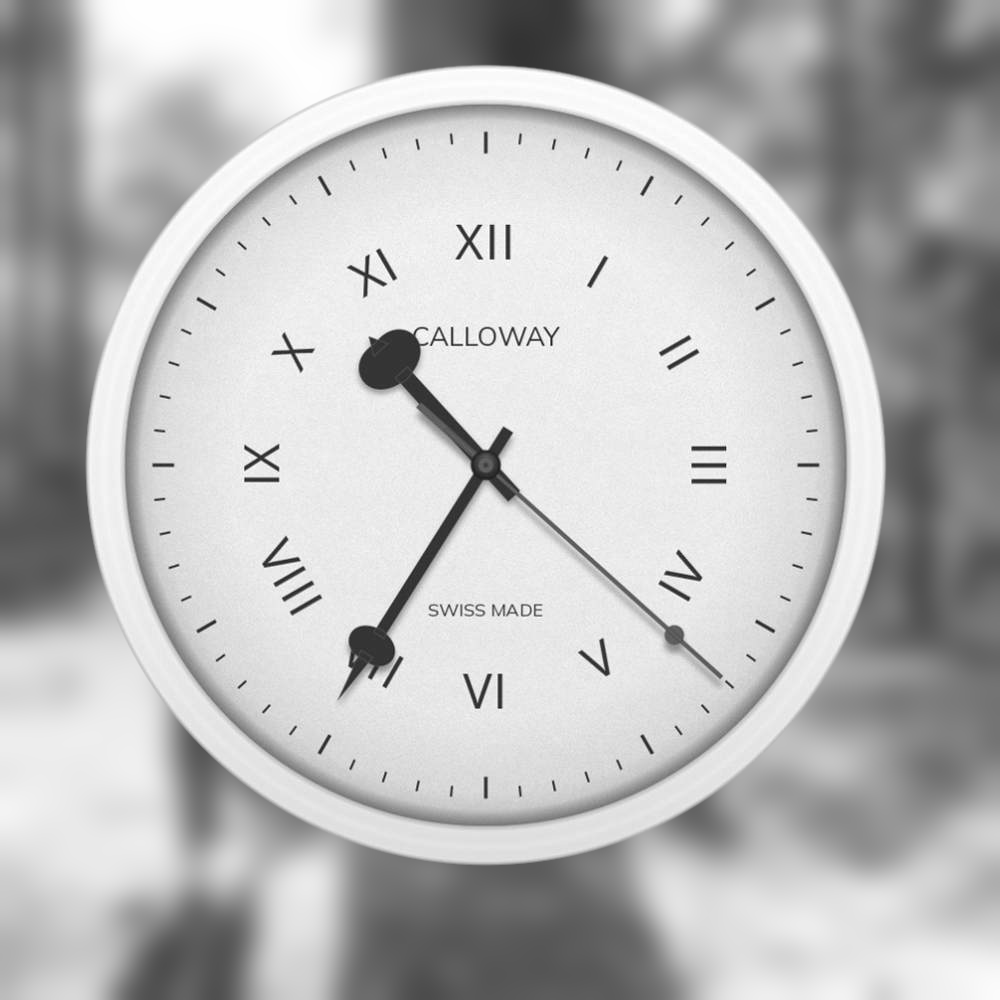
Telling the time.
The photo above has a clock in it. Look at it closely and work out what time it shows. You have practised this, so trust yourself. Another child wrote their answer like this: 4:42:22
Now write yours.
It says 10:35:22
